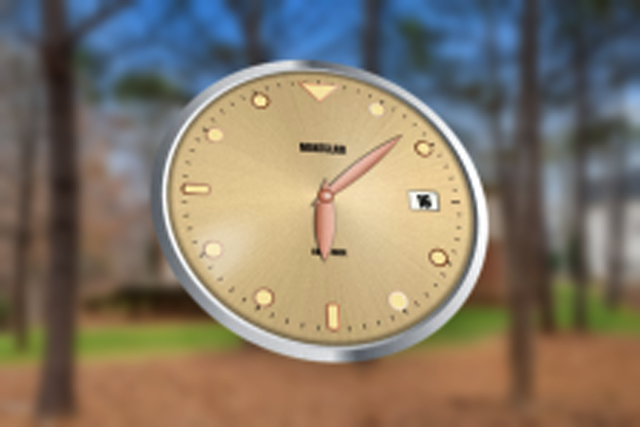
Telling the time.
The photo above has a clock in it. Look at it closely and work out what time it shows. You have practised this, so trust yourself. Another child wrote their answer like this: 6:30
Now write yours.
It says 6:08
